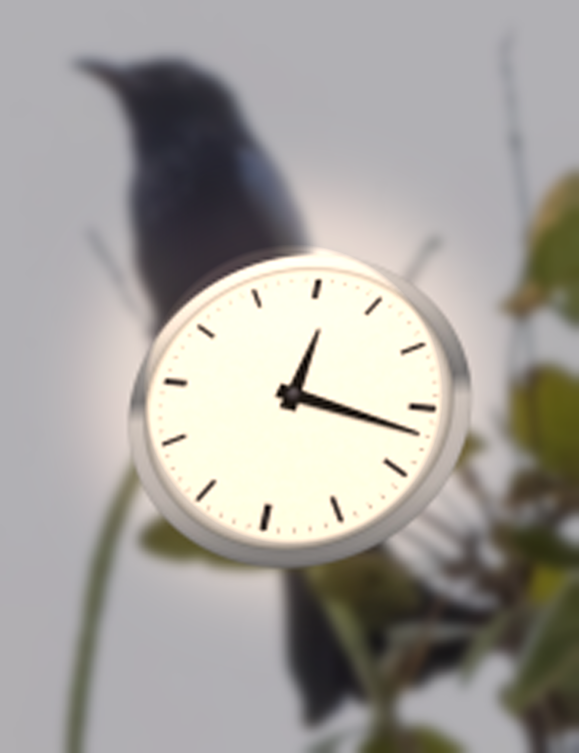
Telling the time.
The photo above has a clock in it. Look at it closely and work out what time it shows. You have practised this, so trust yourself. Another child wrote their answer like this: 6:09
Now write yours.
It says 12:17
